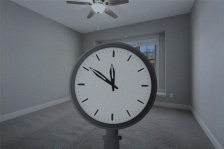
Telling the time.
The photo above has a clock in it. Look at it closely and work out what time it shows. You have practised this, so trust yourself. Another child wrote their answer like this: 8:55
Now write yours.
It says 11:51
